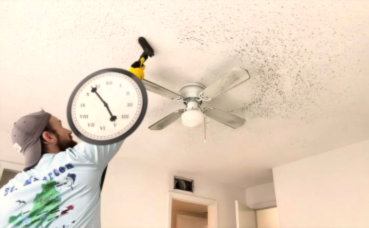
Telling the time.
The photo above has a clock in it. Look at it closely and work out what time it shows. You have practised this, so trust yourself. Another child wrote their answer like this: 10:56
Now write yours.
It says 4:53
